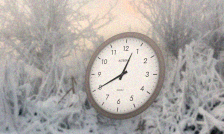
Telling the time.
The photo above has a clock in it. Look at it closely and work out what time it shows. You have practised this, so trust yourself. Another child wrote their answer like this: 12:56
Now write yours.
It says 12:40
